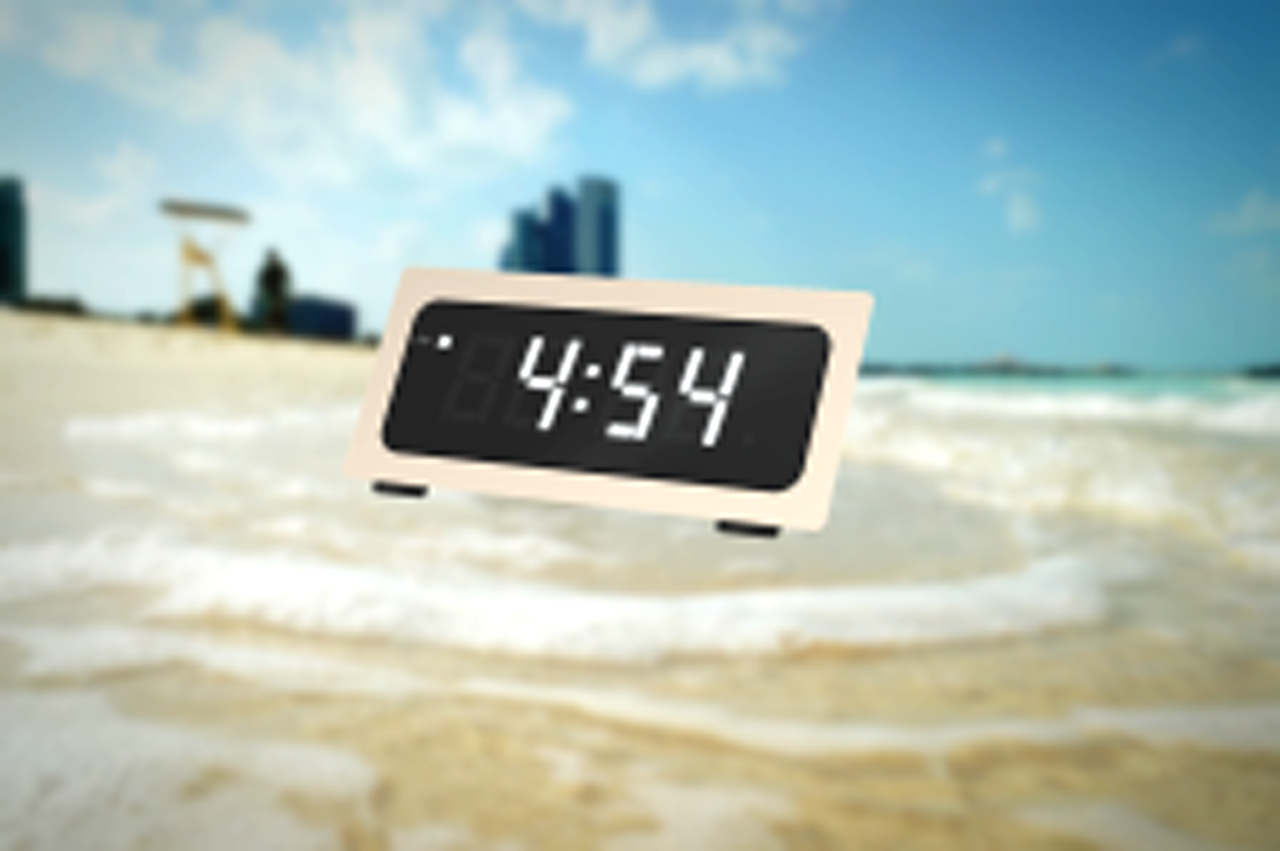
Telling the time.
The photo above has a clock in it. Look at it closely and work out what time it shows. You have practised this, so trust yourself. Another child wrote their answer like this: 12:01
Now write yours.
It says 4:54
